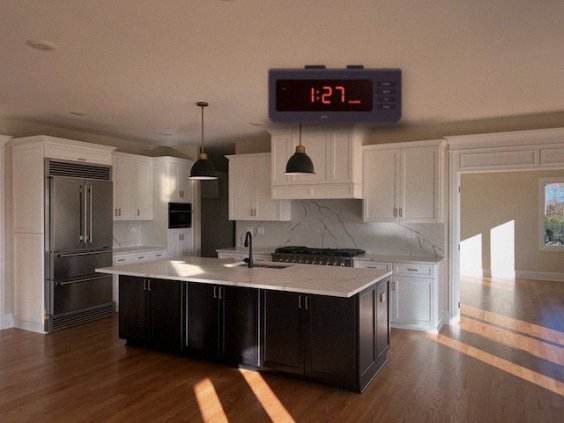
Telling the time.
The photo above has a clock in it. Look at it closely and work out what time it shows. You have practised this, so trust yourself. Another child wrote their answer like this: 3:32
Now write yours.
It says 1:27
